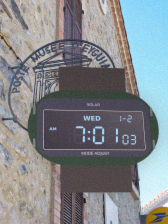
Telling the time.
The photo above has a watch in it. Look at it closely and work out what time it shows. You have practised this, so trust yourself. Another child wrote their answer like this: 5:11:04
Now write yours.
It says 7:01:03
